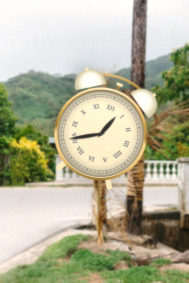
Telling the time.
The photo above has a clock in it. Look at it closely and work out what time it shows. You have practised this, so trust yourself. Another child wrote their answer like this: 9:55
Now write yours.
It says 12:40
